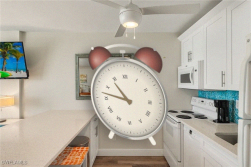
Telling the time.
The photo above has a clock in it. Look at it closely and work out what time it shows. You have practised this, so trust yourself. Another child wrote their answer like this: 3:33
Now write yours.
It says 10:47
